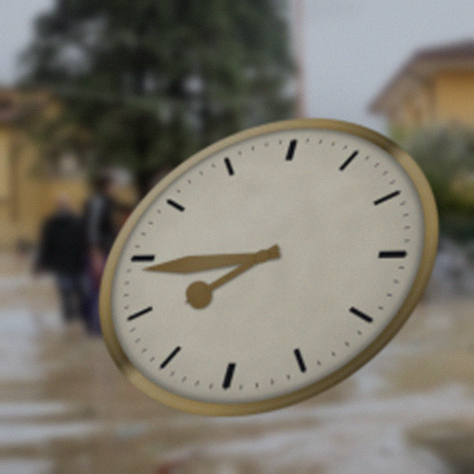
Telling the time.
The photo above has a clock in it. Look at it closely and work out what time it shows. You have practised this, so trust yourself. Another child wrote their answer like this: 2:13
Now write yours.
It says 7:44
